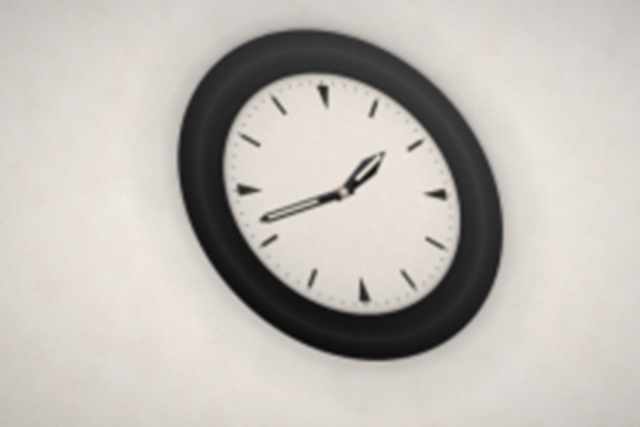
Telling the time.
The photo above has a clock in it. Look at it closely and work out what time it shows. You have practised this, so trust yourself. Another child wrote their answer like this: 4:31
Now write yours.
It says 1:42
